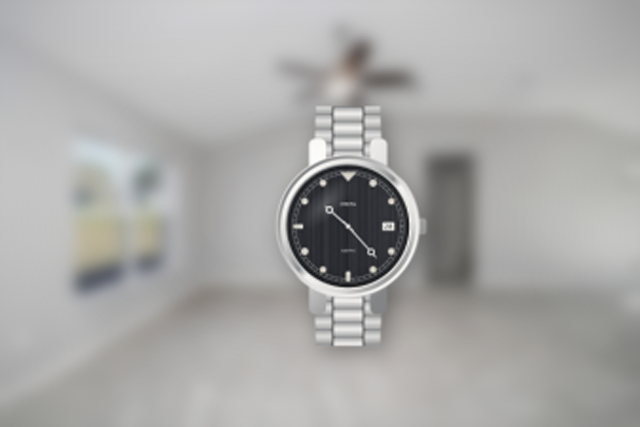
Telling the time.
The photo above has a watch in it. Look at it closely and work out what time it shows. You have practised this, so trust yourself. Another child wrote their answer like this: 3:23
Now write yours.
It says 10:23
